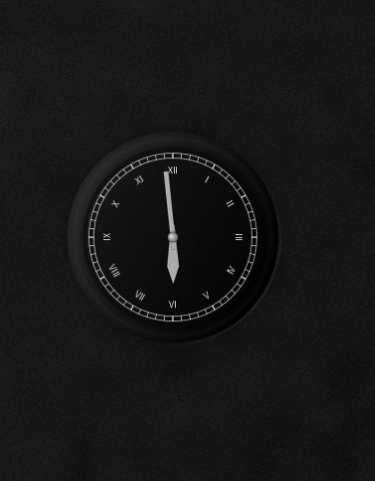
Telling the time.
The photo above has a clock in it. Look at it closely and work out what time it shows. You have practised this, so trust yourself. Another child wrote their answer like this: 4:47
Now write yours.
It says 5:59
